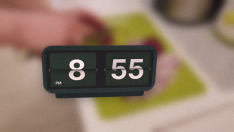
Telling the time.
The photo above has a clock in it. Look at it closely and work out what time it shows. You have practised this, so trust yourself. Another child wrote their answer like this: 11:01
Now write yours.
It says 8:55
